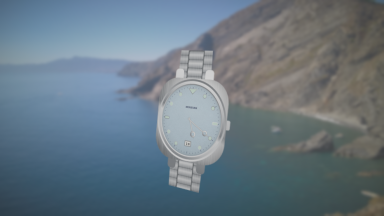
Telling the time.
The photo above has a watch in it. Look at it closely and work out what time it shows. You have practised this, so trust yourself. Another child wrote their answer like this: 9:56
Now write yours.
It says 5:20
